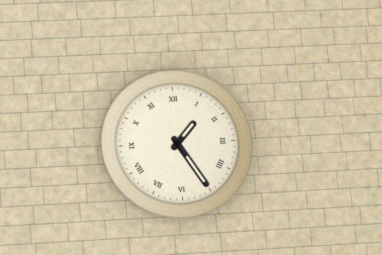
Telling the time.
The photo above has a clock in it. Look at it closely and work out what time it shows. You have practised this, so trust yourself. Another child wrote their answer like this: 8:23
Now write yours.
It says 1:25
